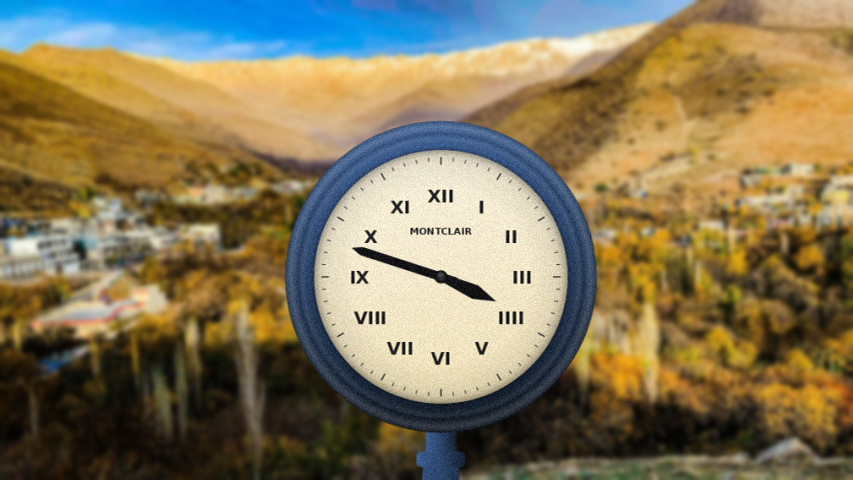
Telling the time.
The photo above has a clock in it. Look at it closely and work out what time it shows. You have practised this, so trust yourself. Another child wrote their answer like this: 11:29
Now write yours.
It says 3:48
